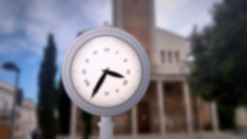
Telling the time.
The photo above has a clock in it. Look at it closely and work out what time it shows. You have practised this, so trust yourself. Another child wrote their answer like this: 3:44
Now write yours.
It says 3:35
